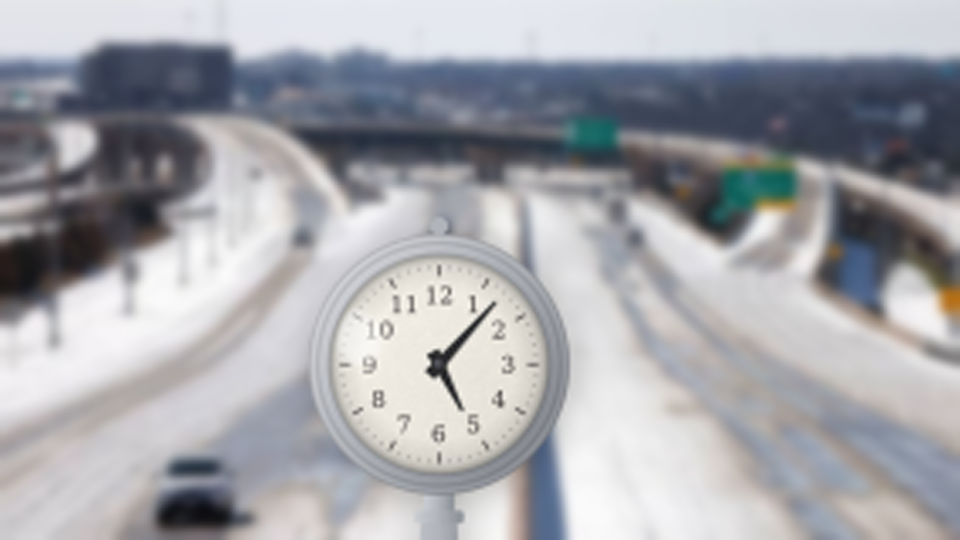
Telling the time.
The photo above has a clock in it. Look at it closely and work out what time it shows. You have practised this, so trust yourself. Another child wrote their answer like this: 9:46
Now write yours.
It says 5:07
